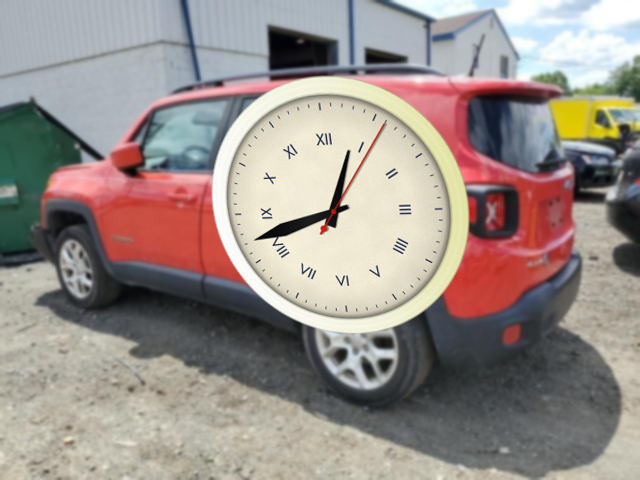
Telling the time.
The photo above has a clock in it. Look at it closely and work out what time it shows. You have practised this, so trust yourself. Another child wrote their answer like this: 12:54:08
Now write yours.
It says 12:42:06
